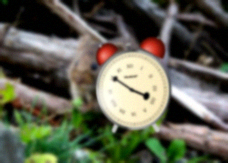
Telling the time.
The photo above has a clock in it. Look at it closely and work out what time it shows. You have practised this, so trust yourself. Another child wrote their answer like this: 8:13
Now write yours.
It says 3:51
